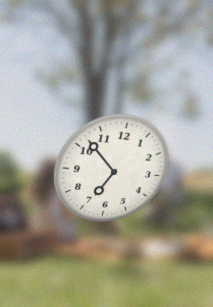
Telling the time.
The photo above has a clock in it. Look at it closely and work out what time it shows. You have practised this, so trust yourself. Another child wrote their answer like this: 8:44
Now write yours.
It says 6:52
